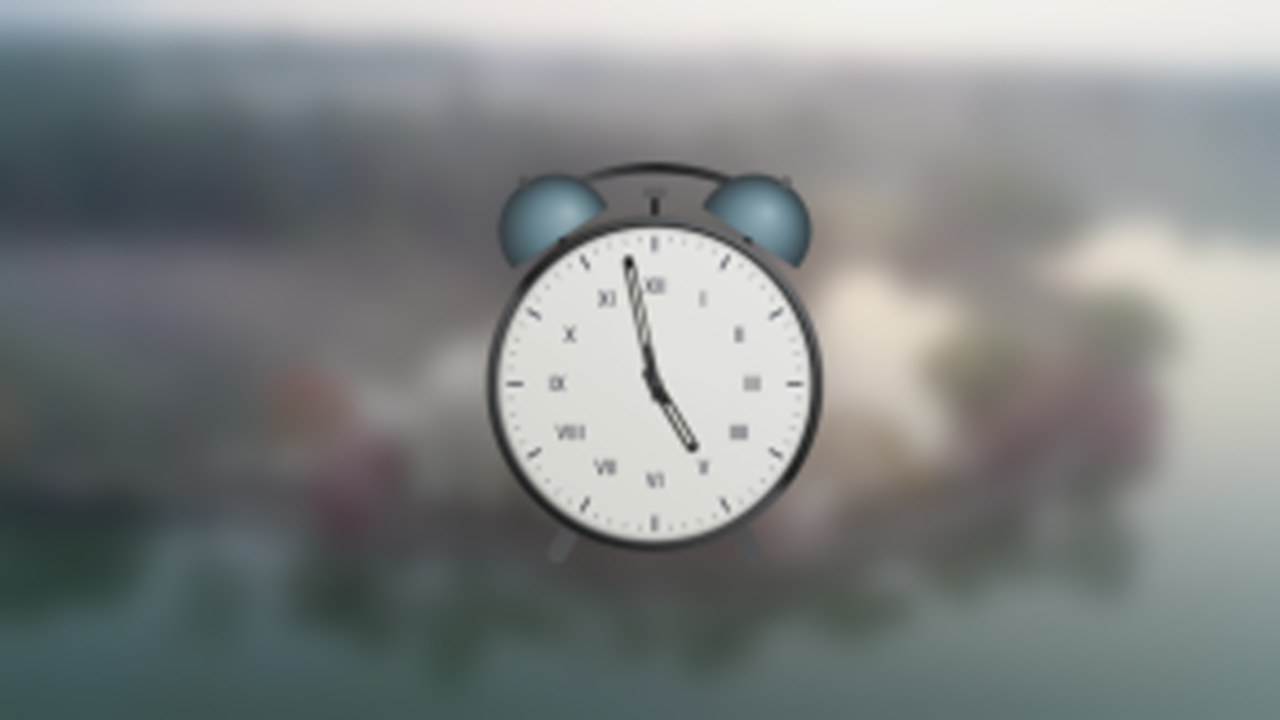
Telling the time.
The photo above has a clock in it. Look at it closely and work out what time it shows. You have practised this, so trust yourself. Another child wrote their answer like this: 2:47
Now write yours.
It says 4:58
